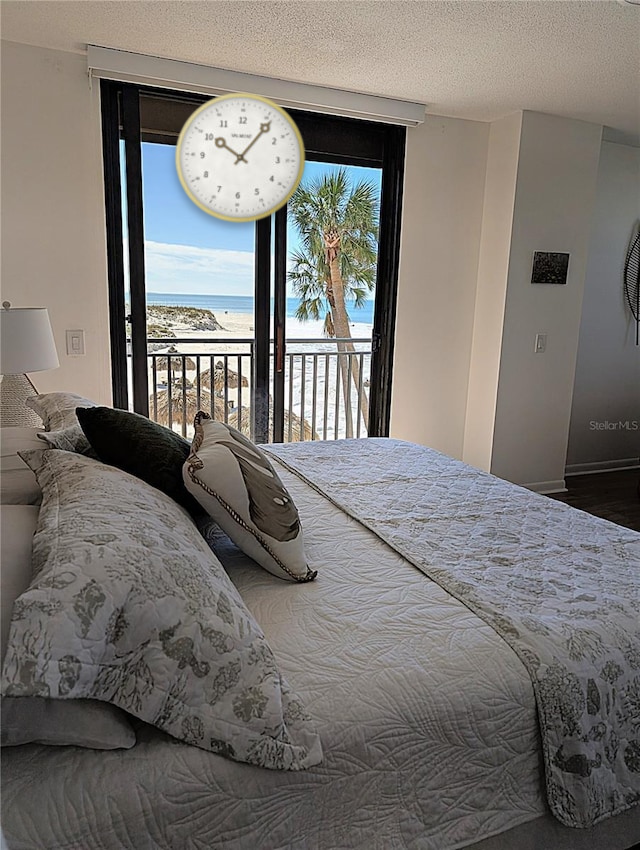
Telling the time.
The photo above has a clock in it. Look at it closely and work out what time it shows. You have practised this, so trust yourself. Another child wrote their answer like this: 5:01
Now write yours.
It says 10:06
